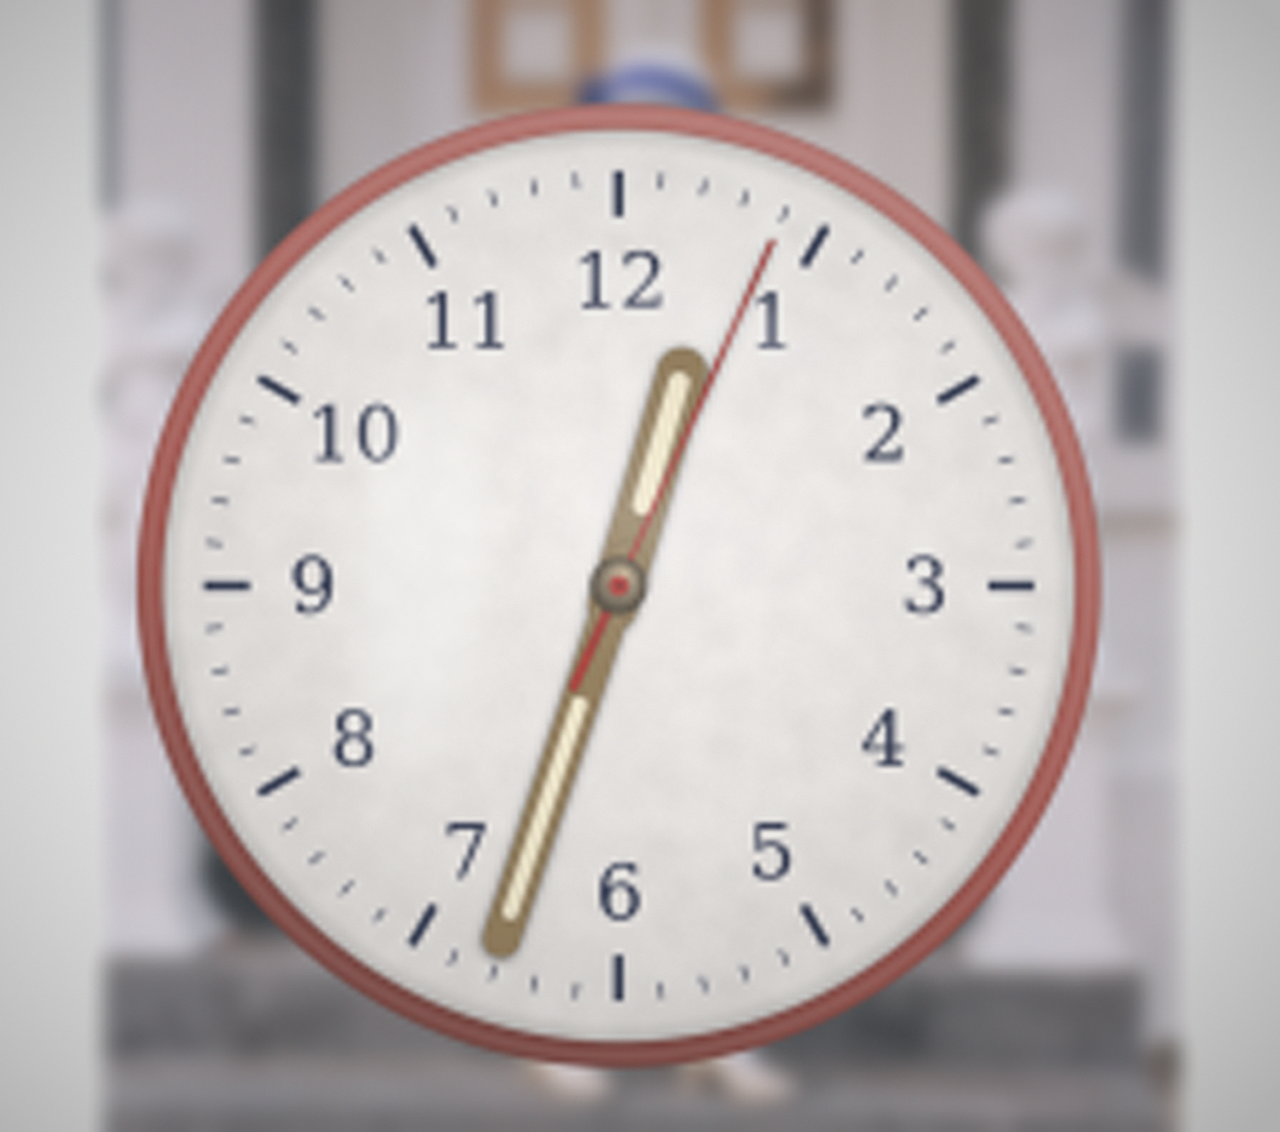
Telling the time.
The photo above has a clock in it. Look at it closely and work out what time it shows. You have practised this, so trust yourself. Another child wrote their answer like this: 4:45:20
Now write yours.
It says 12:33:04
